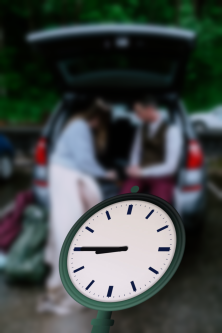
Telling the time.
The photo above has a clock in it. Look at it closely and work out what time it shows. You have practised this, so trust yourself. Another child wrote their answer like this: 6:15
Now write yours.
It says 8:45
